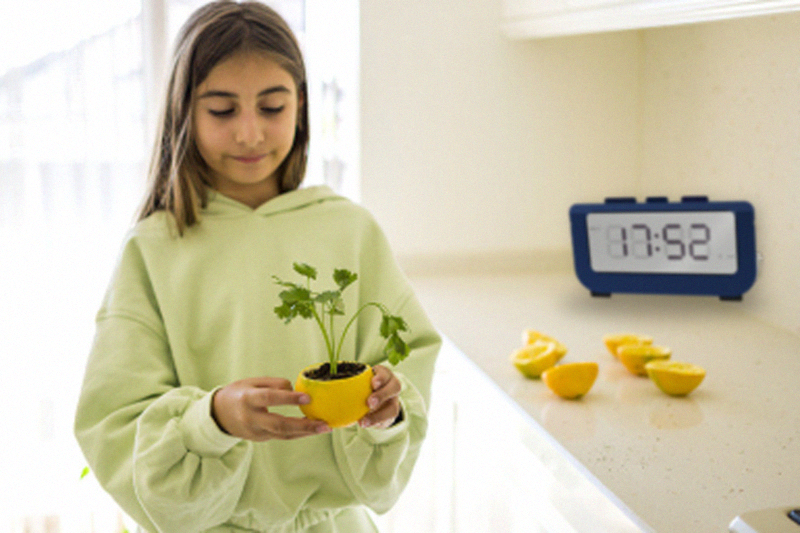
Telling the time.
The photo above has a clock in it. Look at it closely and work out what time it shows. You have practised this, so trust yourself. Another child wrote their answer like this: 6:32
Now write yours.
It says 17:52
